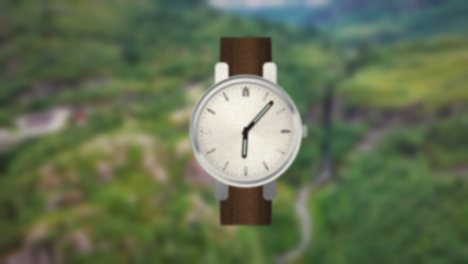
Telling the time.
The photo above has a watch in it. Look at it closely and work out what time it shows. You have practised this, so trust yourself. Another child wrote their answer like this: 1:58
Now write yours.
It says 6:07
